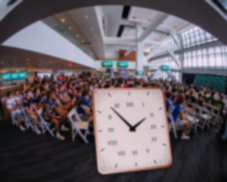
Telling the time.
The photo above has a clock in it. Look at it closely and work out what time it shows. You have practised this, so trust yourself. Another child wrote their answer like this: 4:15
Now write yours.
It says 1:53
